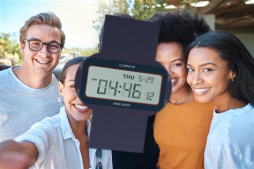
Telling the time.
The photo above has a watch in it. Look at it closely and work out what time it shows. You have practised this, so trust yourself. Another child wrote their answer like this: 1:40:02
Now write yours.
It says 4:46:12
